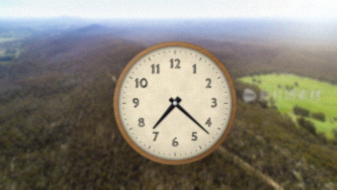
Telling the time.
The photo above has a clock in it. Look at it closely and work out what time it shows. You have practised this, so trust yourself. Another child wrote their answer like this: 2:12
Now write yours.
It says 7:22
